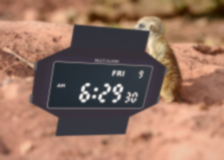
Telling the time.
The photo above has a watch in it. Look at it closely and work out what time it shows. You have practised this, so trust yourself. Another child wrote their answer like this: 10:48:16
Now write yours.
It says 6:29:30
